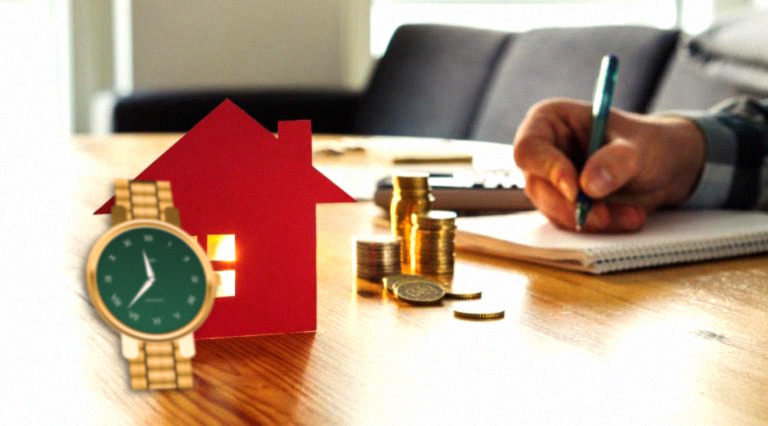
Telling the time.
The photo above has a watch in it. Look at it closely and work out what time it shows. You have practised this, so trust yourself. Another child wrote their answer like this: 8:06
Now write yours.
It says 11:37
